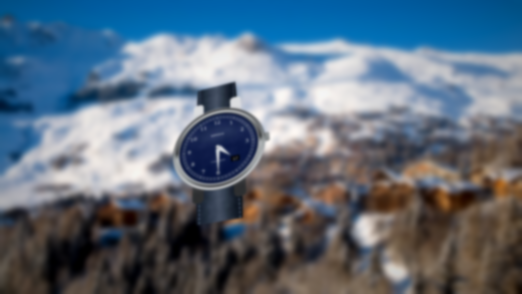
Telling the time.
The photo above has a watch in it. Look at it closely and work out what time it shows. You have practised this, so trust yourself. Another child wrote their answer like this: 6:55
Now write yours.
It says 4:30
